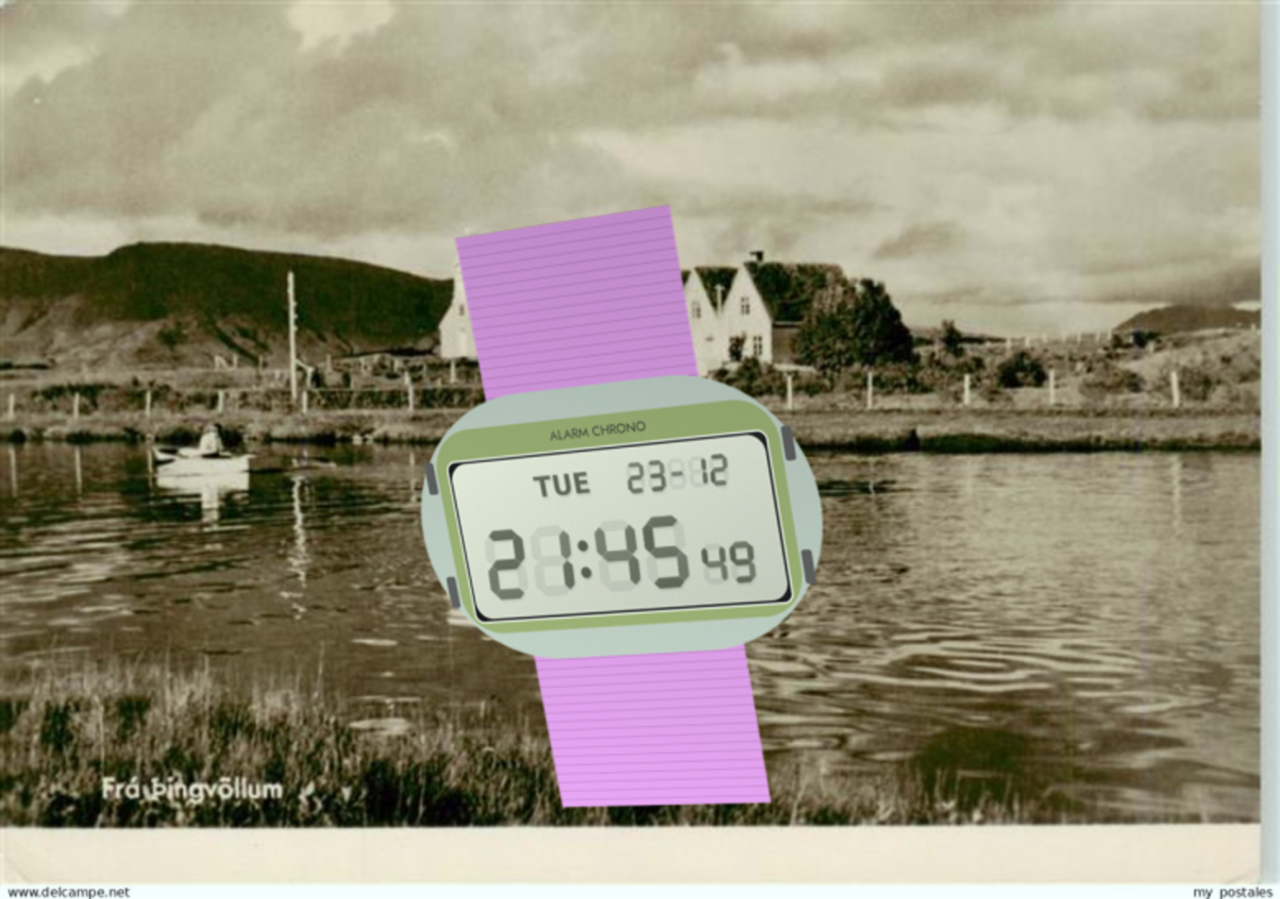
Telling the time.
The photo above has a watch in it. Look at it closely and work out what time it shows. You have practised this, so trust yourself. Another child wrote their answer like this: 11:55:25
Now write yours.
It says 21:45:49
